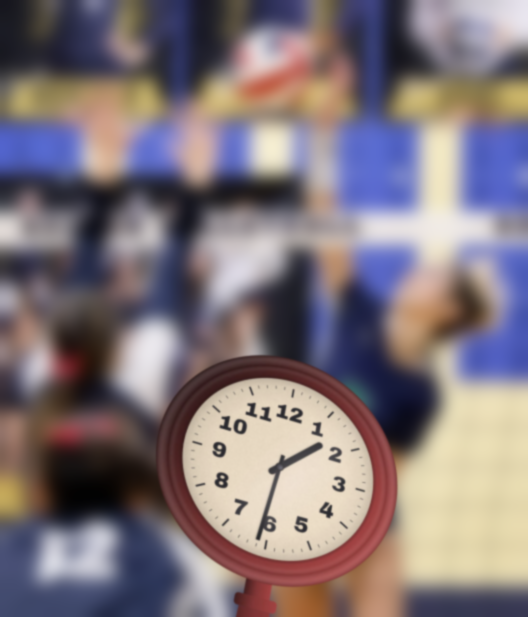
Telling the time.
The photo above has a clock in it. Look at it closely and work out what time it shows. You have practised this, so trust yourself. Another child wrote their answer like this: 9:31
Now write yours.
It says 1:31
